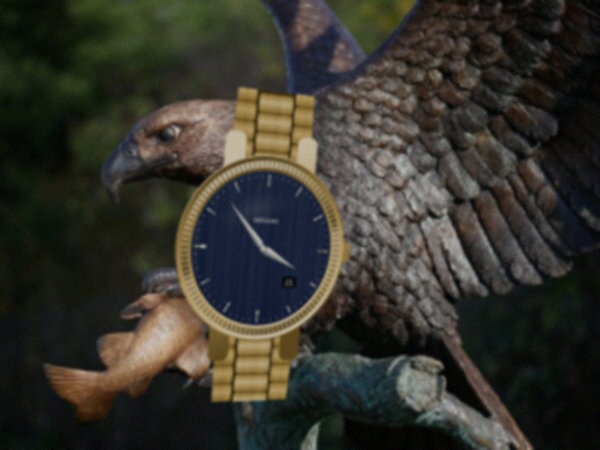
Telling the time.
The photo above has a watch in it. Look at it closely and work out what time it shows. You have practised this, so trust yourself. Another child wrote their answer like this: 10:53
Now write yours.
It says 3:53
